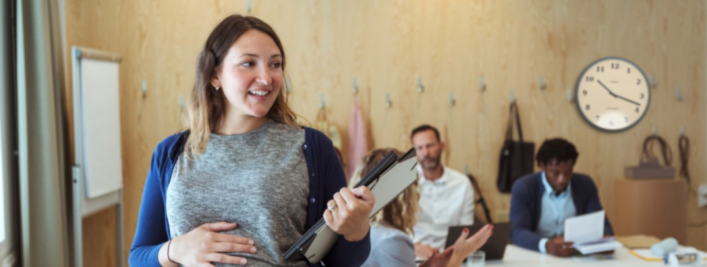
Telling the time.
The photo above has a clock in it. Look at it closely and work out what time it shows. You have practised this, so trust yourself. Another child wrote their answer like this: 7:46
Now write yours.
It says 10:18
